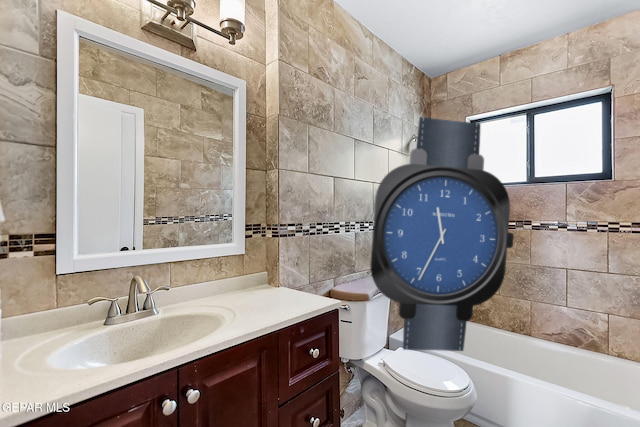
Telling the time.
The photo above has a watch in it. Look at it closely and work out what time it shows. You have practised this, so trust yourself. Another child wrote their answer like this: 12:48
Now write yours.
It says 11:34
